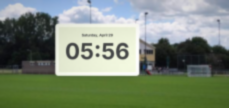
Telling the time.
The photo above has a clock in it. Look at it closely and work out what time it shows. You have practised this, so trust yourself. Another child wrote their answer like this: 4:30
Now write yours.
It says 5:56
